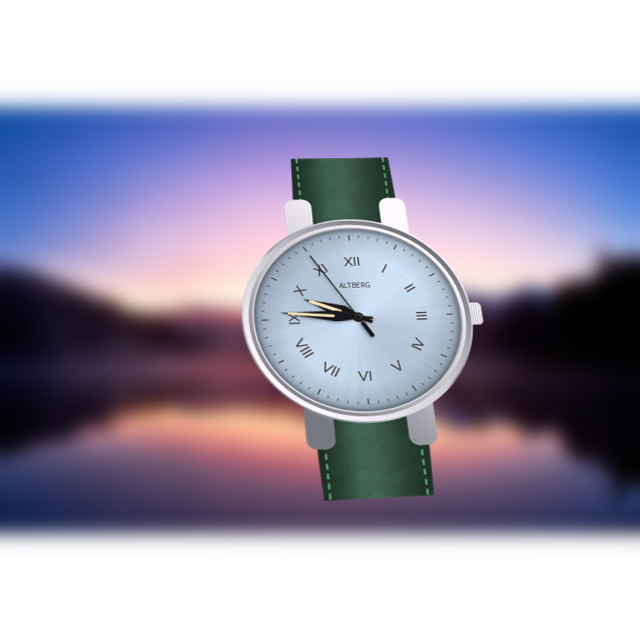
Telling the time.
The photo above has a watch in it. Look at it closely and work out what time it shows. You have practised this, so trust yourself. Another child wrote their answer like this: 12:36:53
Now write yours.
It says 9:45:55
